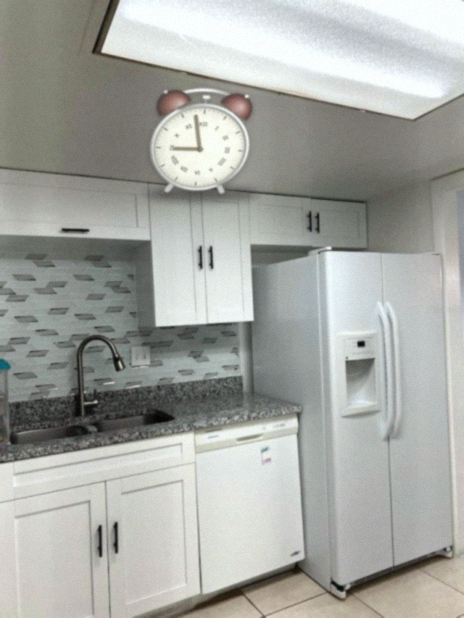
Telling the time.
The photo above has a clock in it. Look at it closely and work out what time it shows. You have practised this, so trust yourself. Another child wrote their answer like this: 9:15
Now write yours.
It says 8:58
